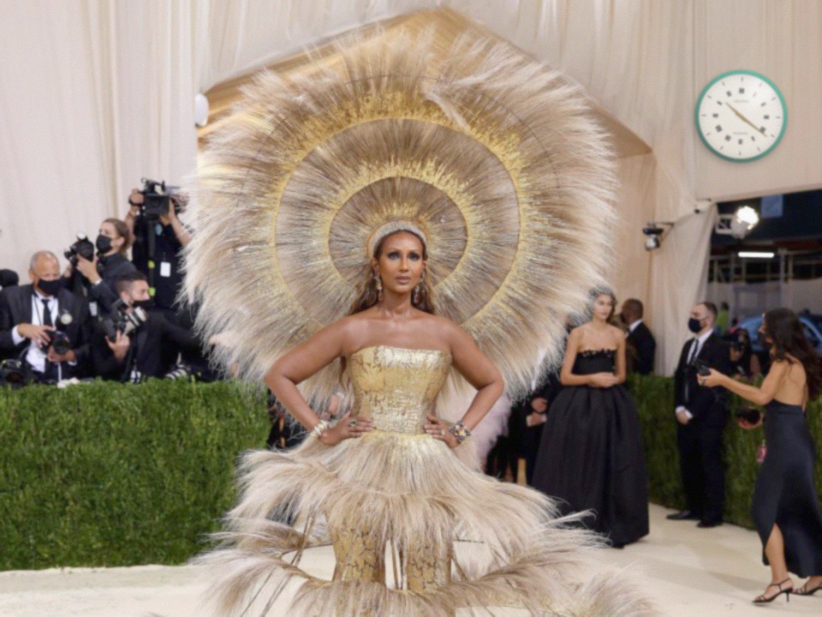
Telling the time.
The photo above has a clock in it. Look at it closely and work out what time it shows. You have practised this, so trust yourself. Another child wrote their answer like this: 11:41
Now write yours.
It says 10:21
